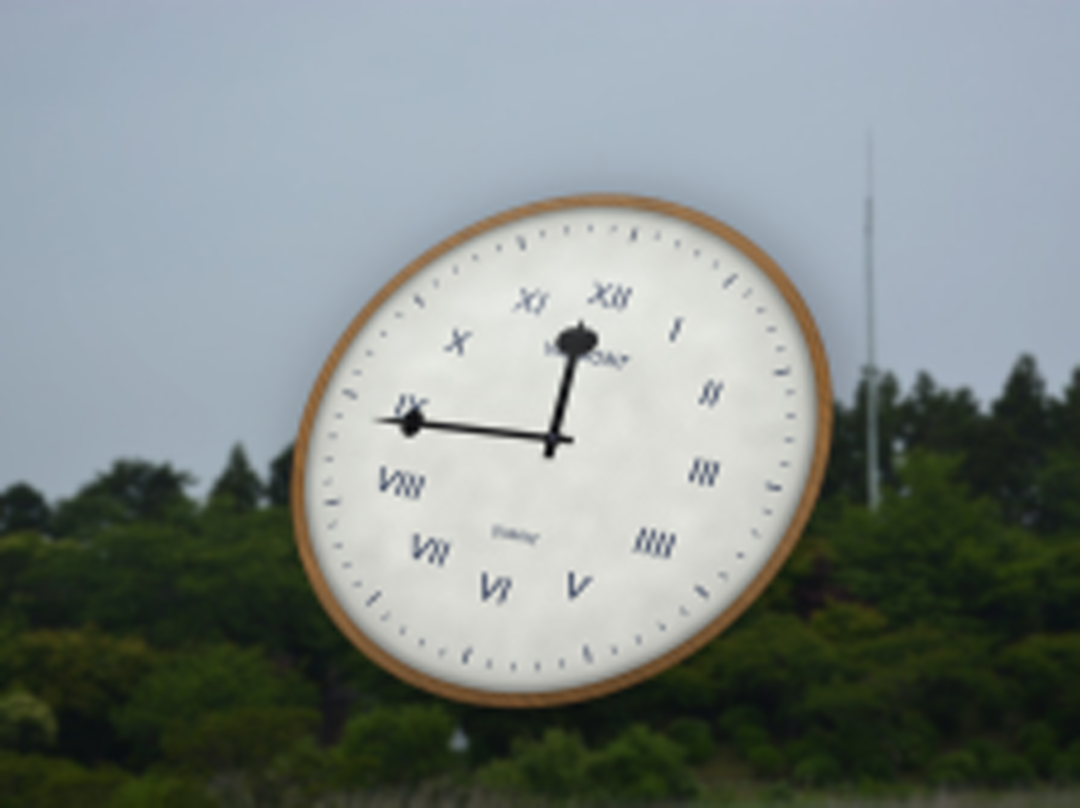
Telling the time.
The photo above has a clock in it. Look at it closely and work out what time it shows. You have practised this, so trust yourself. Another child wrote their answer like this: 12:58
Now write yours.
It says 11:44
